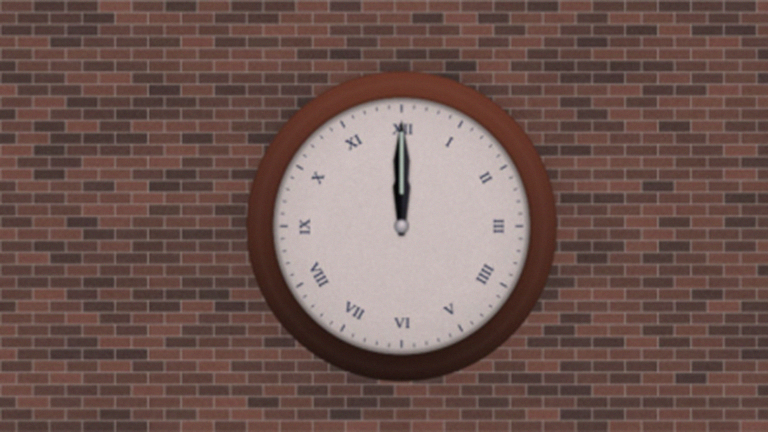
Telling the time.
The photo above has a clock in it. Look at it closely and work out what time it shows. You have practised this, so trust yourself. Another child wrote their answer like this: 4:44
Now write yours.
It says 12:00
